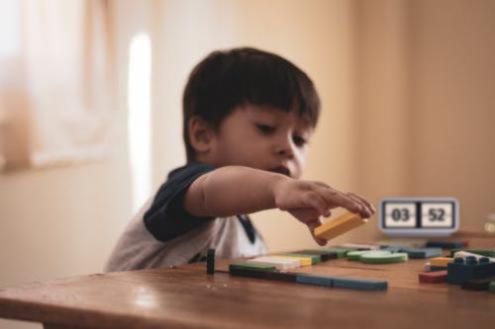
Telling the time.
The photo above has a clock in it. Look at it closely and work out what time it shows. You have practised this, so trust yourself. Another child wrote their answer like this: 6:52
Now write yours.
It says 3:52
